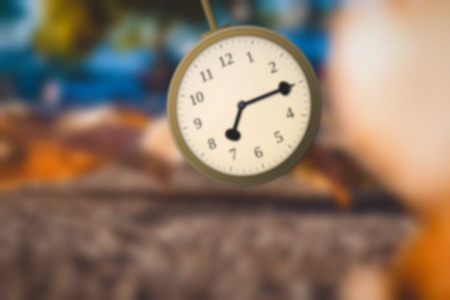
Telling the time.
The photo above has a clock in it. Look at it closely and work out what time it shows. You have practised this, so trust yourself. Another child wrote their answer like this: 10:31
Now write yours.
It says 7:15
